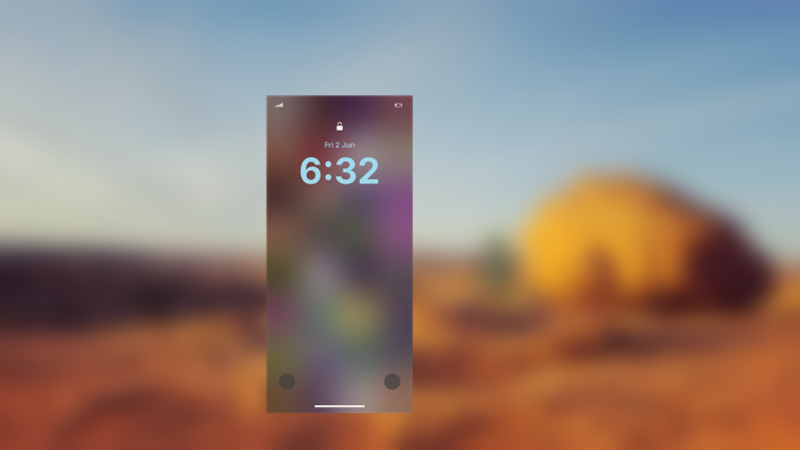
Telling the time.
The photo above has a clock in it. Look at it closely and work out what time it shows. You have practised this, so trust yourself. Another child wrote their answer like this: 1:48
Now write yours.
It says 6:32
